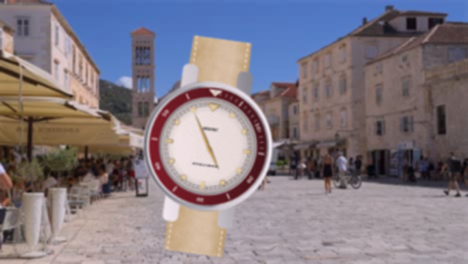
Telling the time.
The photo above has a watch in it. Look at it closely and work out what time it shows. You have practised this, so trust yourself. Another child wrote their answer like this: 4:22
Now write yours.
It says 4:55
